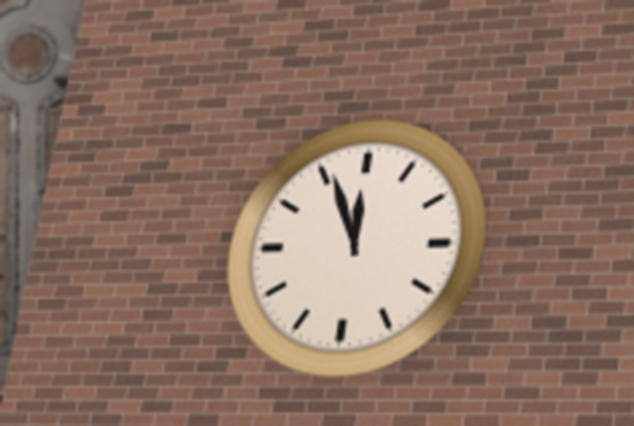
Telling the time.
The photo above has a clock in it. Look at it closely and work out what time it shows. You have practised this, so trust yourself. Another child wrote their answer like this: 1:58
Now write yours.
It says 11:56
